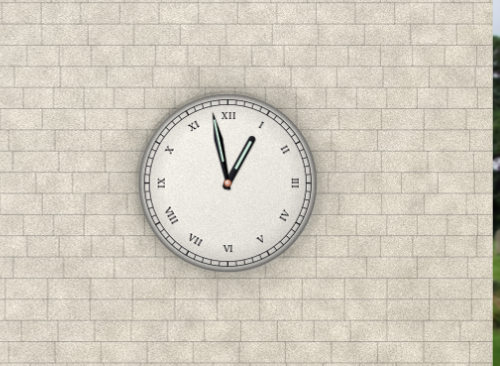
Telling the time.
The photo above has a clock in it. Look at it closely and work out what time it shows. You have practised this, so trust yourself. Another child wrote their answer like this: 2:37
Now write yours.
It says 12:58
